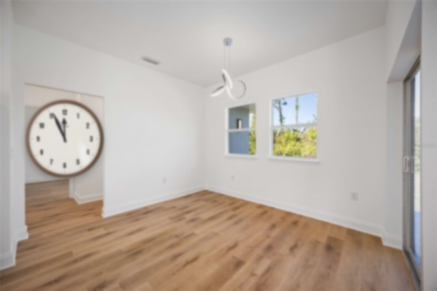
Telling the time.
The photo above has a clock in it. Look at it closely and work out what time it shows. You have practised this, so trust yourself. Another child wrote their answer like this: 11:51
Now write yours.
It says 11:56
